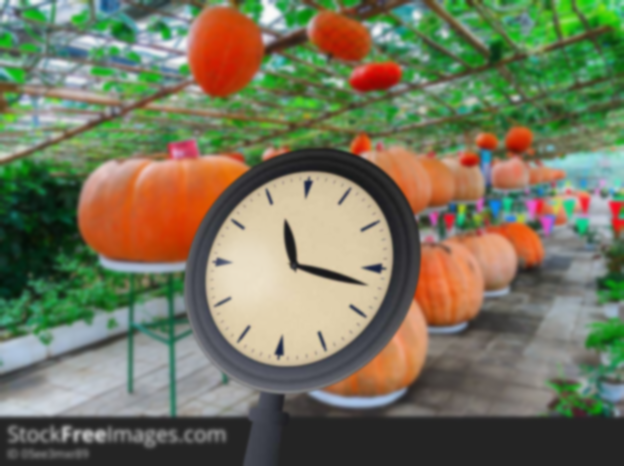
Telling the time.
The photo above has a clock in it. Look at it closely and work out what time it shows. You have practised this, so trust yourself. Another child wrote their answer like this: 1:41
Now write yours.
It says 11:17
